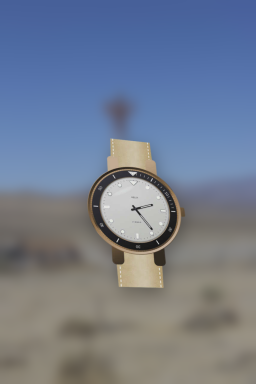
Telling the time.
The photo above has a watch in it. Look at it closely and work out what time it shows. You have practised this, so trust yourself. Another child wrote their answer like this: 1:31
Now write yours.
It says 2:24
